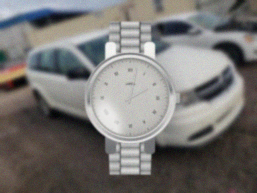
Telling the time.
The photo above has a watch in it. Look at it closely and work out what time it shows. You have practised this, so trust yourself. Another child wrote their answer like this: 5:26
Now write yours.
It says 2:02
